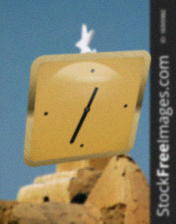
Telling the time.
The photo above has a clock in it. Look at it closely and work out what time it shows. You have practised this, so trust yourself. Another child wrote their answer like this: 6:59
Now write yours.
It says 12:33
